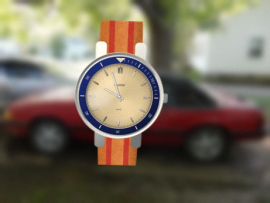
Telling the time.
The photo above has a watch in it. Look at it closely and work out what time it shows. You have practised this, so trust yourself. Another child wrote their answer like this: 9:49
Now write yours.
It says 9:57
